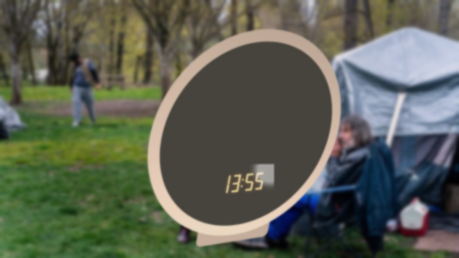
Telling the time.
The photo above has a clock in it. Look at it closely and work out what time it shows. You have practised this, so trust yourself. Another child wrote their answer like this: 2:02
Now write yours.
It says 13:55
